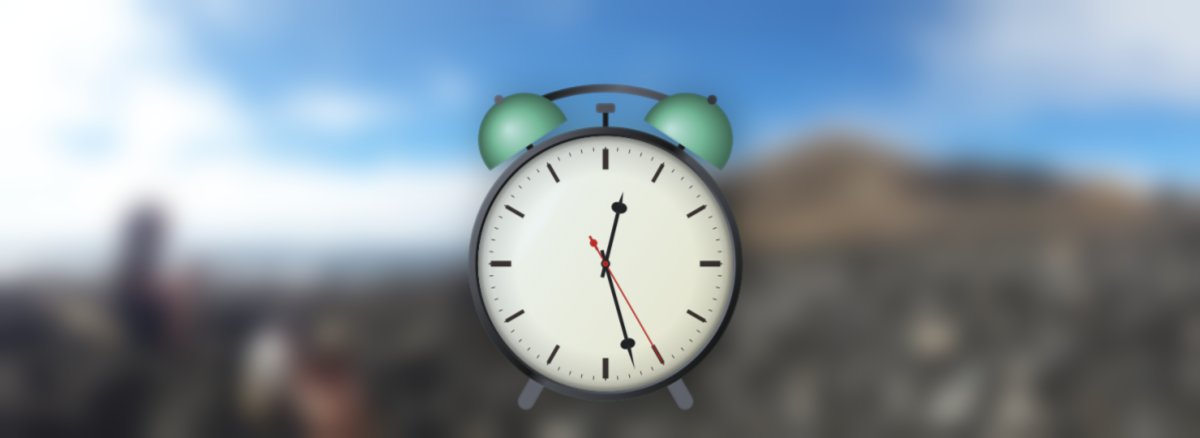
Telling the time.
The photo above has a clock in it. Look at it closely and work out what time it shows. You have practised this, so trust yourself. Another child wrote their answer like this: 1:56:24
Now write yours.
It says 12:27:25
